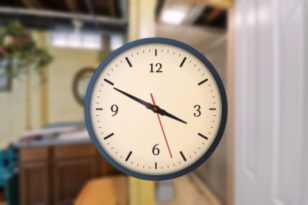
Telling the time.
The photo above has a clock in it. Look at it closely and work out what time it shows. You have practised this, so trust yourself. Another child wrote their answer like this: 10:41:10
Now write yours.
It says 3:49:27
